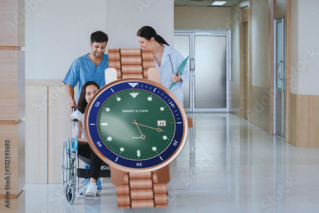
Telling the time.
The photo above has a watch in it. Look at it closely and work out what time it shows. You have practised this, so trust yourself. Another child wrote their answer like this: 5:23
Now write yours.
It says 5:18
